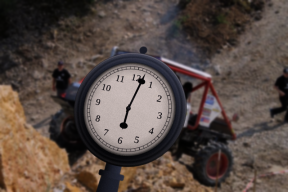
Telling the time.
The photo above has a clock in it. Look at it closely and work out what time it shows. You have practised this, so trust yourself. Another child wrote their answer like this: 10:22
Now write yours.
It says 6:02
